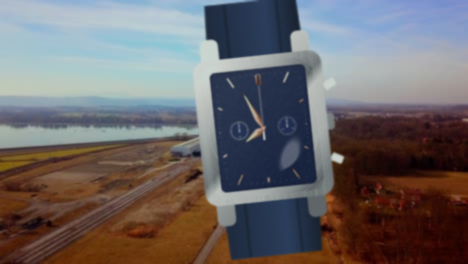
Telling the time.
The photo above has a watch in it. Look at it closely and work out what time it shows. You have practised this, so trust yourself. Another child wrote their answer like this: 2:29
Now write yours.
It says 7:56
